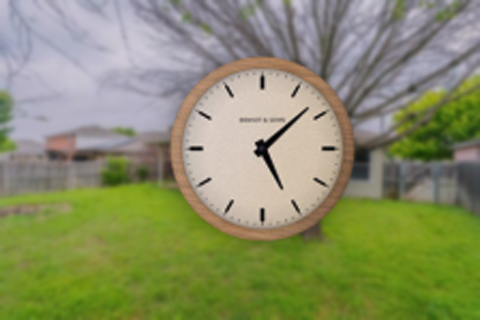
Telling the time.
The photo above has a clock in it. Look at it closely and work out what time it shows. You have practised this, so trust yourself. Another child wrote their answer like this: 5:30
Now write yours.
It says 5:08
